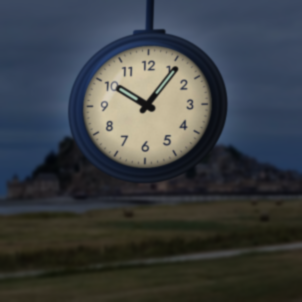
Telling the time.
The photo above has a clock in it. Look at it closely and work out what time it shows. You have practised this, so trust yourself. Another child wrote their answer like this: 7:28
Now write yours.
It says 10:06
